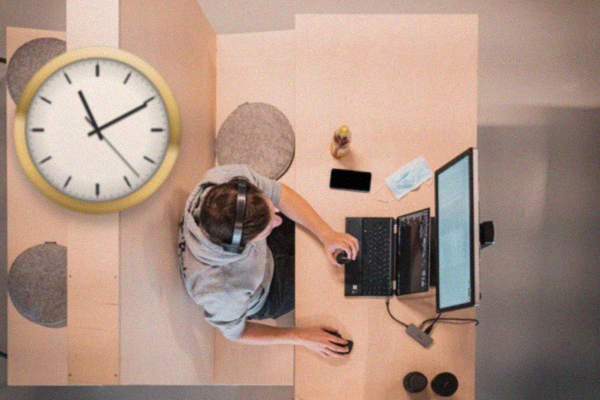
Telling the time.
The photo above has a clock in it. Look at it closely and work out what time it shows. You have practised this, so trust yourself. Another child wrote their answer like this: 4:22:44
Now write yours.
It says 11:10:23
